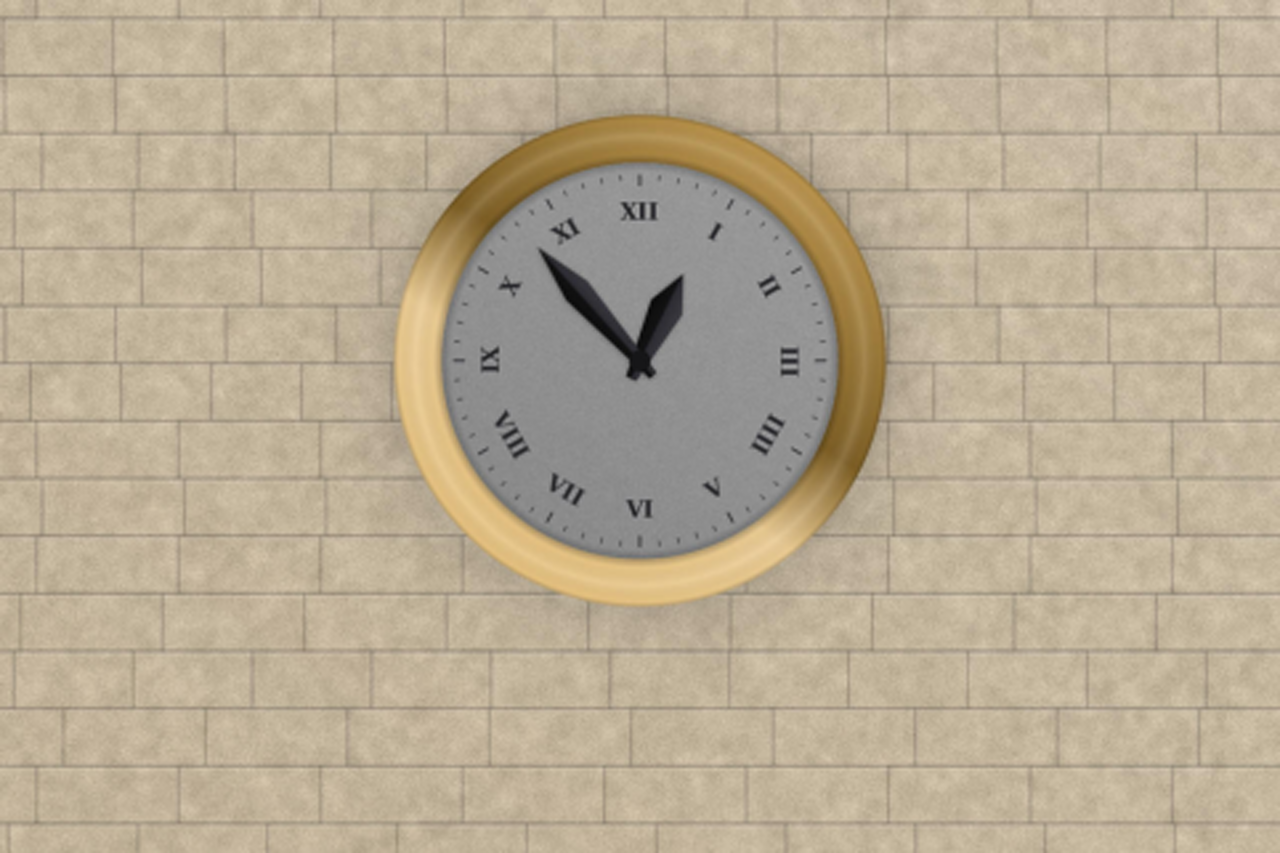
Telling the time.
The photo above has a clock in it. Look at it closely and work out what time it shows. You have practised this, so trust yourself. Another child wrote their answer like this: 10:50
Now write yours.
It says 12:53
